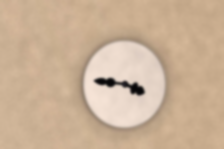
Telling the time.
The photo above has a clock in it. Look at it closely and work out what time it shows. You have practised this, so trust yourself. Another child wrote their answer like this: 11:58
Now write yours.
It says 3:46
